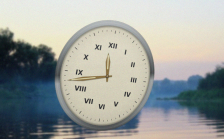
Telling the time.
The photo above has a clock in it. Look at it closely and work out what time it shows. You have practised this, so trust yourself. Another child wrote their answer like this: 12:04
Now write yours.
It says 11:43
